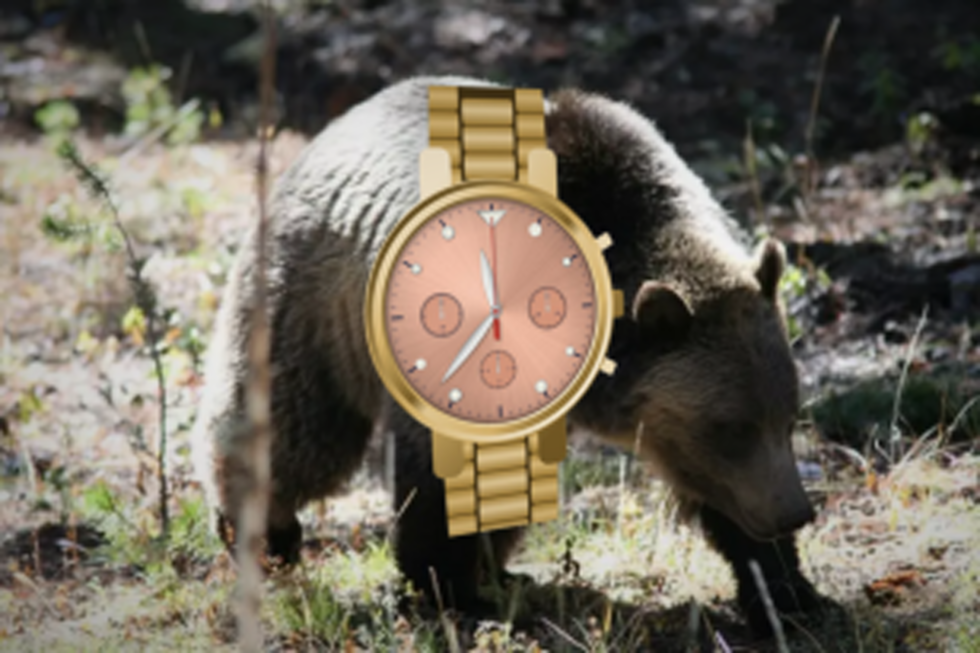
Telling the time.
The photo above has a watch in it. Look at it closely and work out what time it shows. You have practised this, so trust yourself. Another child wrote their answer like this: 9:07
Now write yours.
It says 11:37
